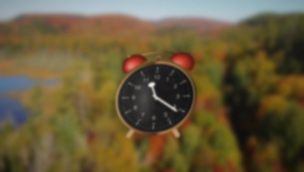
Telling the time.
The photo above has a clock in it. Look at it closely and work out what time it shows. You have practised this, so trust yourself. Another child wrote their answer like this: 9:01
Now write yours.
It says 11:21
